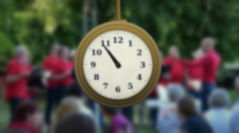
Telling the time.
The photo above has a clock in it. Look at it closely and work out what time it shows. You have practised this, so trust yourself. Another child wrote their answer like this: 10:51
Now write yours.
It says 10:54
